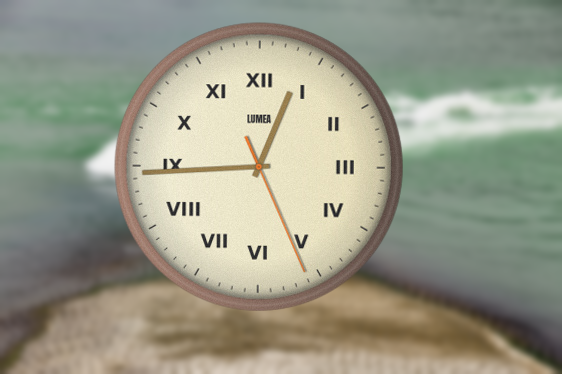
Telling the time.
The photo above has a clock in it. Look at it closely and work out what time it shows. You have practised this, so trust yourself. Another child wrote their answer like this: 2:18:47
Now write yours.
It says 12:44:26
